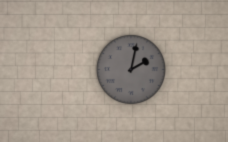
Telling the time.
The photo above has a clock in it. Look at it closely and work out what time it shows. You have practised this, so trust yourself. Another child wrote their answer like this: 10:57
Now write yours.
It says 2:02
